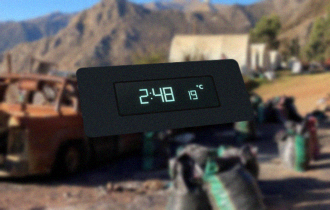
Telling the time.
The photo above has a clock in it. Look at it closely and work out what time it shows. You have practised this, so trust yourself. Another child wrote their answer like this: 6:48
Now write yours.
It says 2:48
